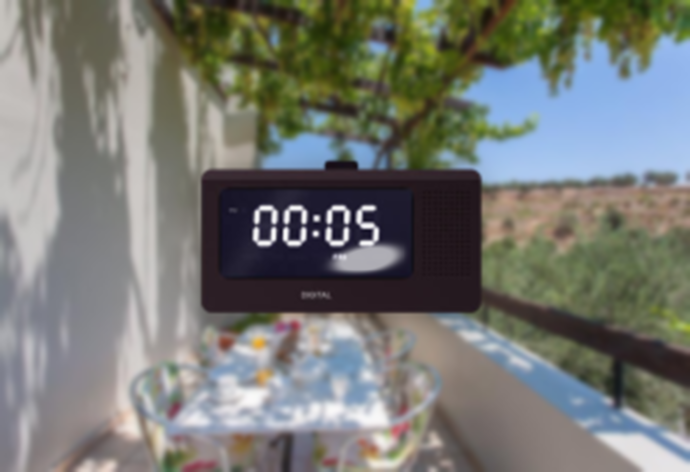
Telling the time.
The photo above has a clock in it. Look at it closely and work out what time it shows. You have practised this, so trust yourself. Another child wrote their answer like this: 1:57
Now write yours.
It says 0:05
